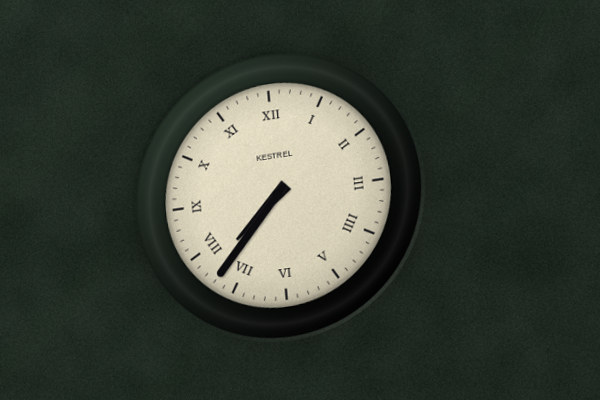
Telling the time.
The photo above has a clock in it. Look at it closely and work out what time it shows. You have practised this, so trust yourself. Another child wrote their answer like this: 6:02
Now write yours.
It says 7:37
